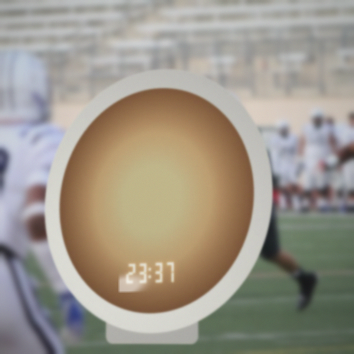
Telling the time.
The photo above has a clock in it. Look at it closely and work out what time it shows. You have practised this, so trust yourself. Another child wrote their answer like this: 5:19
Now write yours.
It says 23:37
